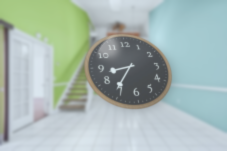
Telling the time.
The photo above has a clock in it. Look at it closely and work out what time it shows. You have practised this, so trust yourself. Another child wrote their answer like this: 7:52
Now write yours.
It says 8:36
